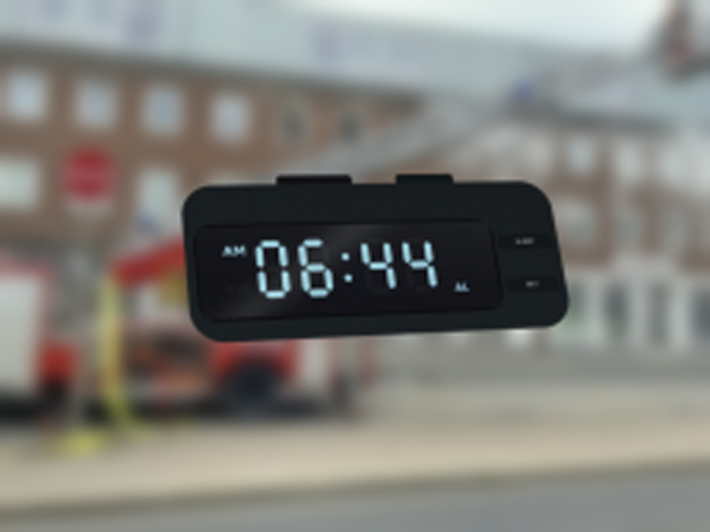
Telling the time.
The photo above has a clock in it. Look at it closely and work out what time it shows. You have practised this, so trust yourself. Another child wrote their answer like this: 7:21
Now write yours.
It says 6:44
